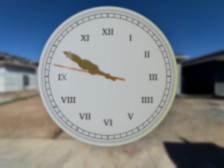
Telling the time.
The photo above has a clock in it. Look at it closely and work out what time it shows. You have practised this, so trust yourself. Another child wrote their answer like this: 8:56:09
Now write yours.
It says 9:49:47
